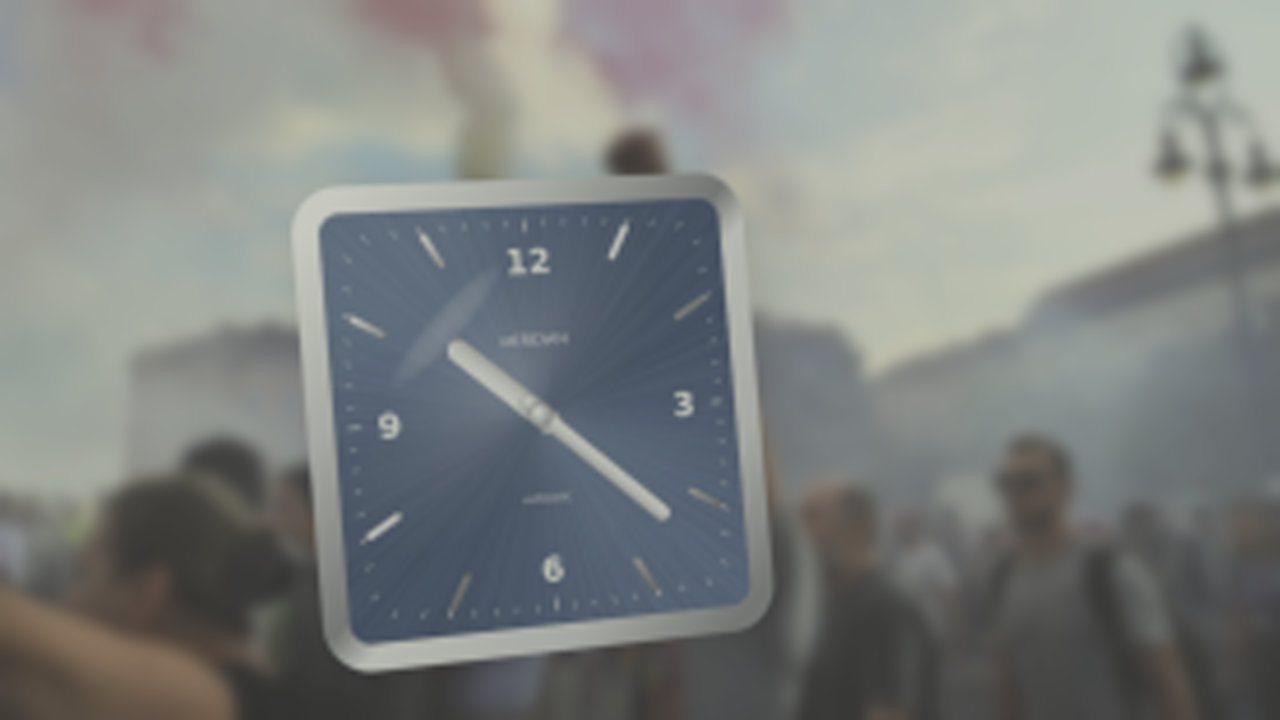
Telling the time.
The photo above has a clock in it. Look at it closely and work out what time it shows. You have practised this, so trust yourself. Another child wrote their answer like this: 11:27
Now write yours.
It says 10:22
